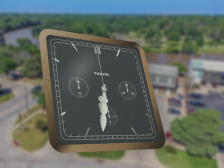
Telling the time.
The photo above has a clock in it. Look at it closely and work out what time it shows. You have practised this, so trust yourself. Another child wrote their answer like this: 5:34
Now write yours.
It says 6:32
